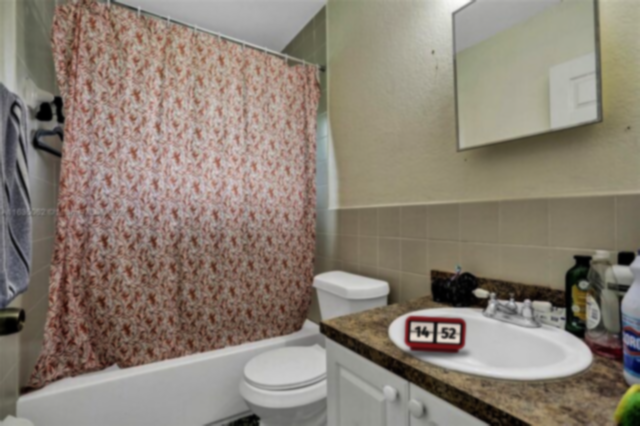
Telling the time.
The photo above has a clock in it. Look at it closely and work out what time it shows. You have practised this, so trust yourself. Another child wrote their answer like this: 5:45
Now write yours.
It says 14:52
